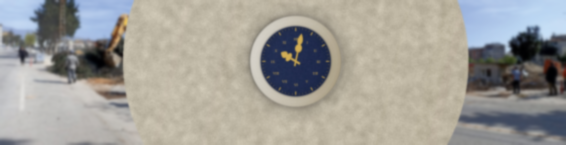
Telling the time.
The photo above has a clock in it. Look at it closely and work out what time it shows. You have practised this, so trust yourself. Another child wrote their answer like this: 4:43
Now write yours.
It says 10:02
